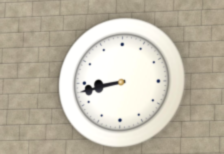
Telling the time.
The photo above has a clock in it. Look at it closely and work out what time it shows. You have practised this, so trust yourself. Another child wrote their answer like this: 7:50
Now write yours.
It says 8:43
